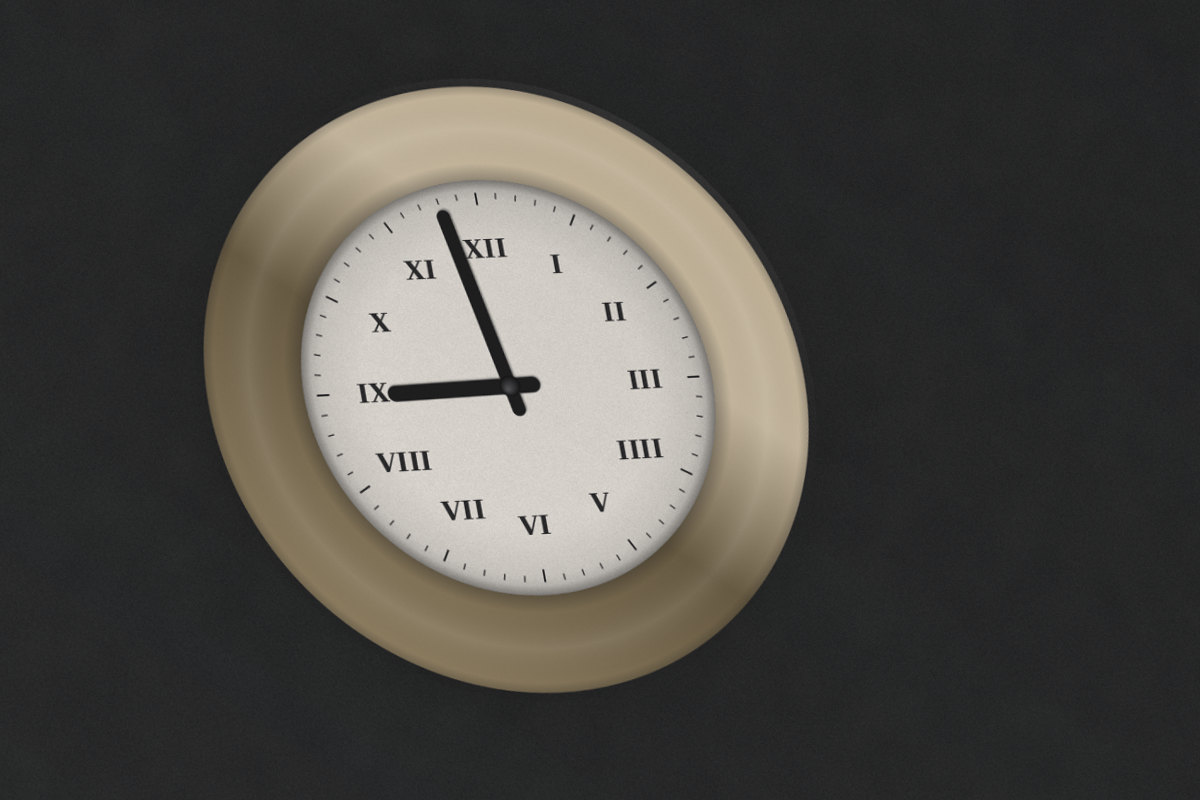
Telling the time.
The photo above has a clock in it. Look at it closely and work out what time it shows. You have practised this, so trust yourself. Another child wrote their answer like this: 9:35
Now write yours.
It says 8:58
